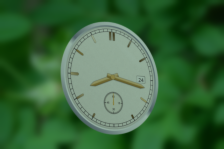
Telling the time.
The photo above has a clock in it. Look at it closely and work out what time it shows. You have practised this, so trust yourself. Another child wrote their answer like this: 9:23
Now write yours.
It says 8:17
